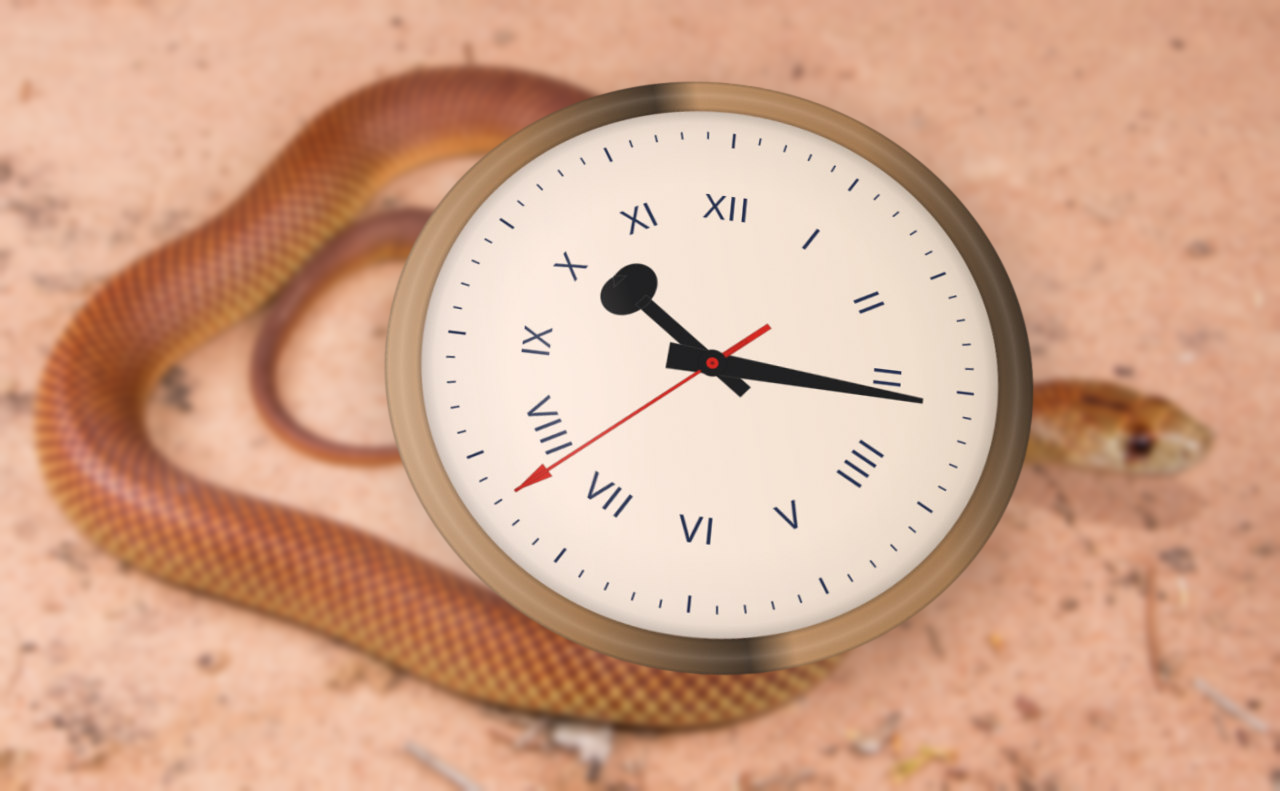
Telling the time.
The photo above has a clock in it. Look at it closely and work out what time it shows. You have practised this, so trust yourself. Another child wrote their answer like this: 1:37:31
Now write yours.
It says 10:15:38
